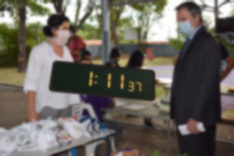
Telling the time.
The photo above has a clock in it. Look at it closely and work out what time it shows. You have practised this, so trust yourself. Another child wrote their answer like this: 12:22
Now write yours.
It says 1:11
